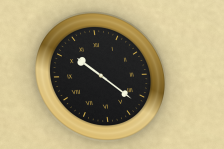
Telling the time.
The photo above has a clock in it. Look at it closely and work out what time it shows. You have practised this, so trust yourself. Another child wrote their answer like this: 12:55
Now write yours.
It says 10:22
